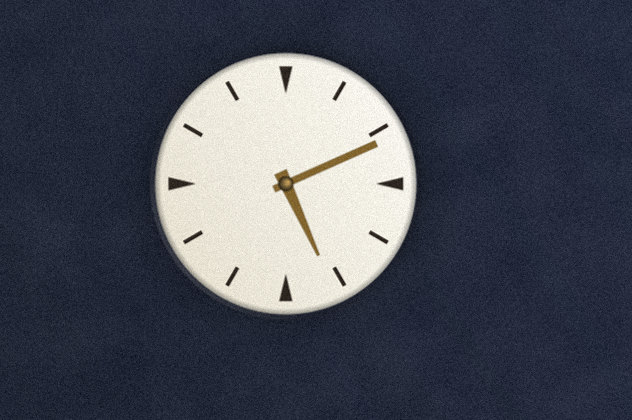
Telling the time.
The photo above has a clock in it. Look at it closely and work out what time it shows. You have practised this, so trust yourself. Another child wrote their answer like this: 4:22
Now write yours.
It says 5:11
